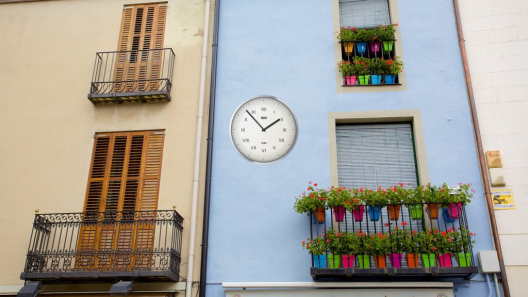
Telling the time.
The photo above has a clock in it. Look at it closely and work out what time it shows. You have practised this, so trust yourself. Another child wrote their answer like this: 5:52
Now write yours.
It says 1:53
